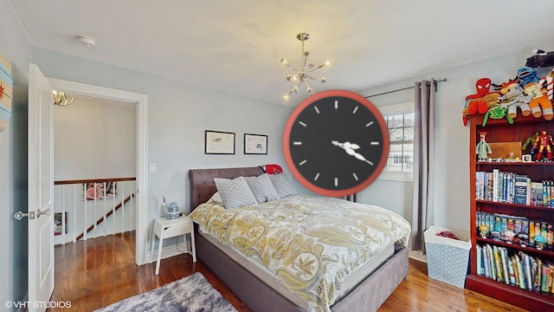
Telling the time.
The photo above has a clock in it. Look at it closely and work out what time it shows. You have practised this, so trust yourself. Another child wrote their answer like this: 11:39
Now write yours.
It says 3:20
